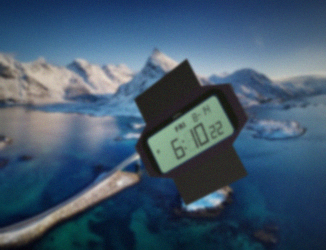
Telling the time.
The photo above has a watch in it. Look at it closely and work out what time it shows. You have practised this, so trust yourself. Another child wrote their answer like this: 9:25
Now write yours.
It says 6:10
